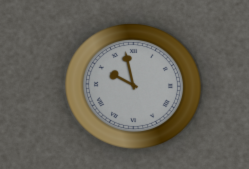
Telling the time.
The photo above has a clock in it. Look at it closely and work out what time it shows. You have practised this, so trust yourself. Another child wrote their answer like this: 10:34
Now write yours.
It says 9:58
